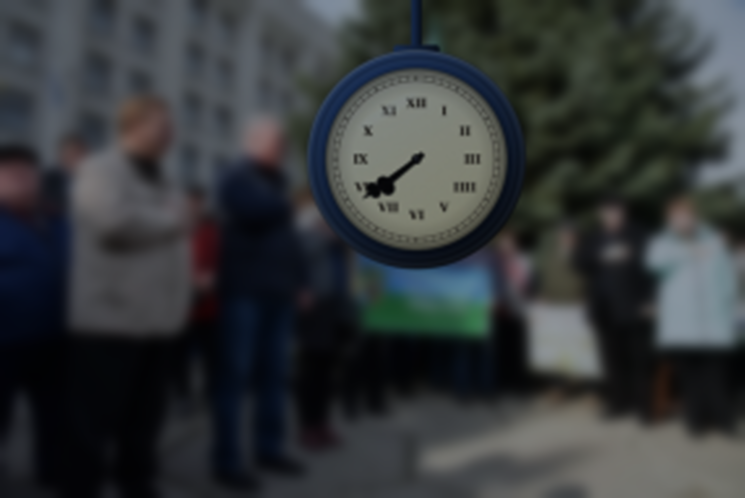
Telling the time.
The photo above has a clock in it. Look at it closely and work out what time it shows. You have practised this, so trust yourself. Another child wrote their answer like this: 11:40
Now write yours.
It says 7:39
